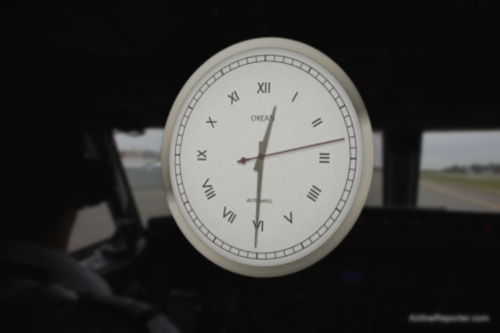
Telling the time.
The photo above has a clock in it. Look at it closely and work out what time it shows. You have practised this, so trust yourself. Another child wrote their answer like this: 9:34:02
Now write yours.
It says 12:30:13
